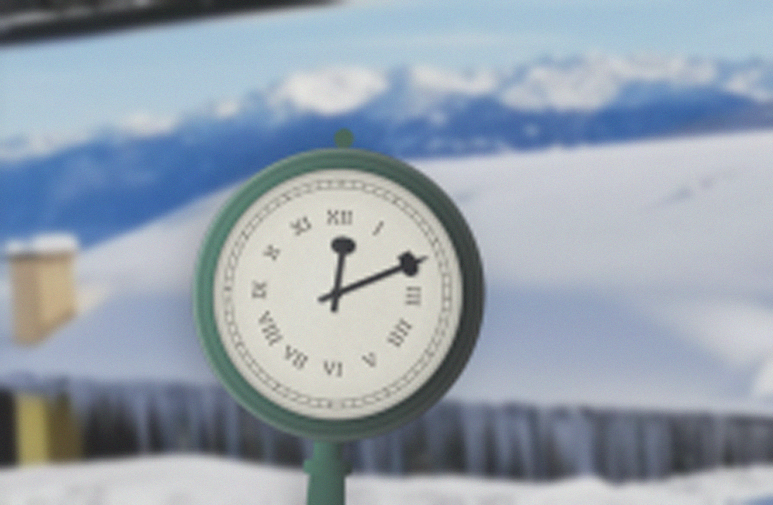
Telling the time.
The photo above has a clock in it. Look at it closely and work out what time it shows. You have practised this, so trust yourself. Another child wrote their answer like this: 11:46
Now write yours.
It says 12:11
